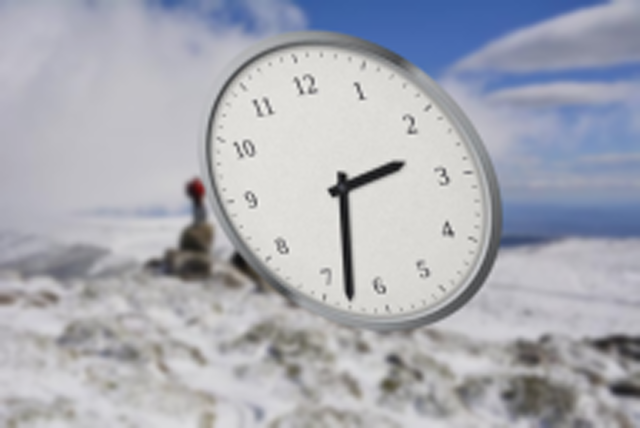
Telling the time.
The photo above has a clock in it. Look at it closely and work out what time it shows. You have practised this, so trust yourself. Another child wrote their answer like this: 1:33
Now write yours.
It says 2:33
